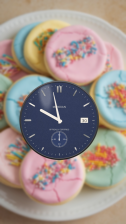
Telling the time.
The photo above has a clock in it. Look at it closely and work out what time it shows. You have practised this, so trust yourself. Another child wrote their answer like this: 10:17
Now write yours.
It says 9:58
